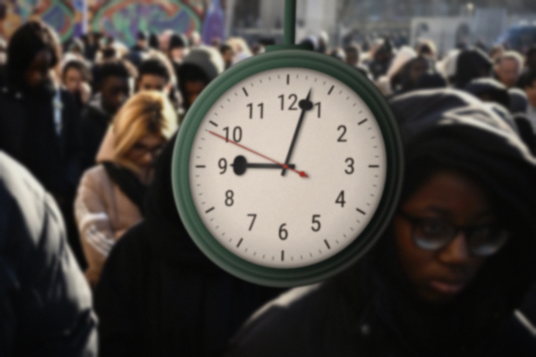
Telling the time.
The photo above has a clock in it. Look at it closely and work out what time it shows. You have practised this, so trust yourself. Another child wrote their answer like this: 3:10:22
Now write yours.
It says 9:02:49
